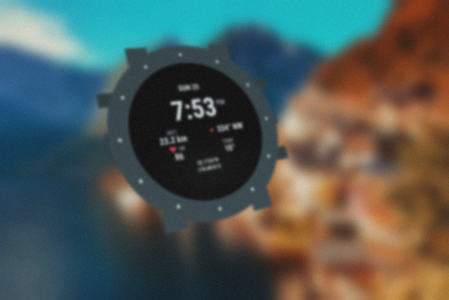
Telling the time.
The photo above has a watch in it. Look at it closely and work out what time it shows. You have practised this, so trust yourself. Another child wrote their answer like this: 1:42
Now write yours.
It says 7:53
